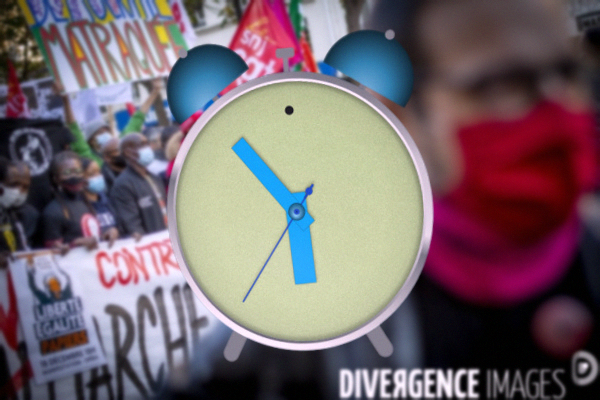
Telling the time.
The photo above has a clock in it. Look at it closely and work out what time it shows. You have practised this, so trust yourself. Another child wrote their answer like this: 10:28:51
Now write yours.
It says 5:53:36
